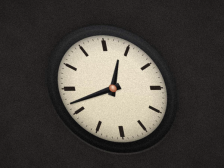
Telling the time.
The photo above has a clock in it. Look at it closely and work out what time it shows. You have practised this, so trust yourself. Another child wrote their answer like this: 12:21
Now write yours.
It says 12:42
